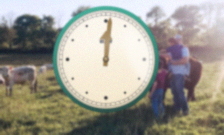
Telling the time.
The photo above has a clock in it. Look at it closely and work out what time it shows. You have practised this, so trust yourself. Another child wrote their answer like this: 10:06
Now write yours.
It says 12:01
